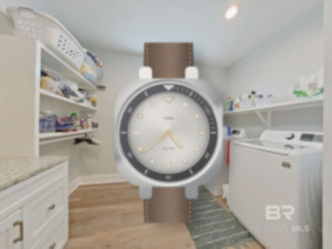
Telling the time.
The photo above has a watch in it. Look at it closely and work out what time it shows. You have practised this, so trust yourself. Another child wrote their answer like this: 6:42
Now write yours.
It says 4:39
